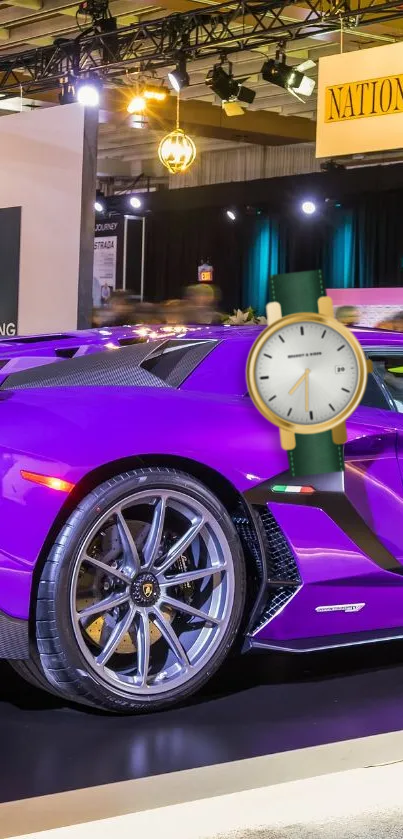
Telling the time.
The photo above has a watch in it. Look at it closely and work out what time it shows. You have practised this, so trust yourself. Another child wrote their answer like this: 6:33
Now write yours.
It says 7:31
